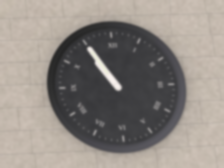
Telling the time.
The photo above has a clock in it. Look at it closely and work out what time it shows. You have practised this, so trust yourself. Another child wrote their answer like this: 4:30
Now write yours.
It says 10:55
